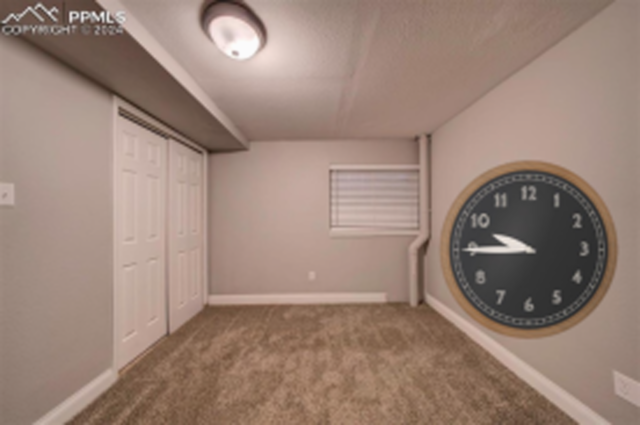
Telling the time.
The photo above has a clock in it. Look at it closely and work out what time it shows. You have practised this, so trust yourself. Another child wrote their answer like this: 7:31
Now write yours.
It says 9:45
